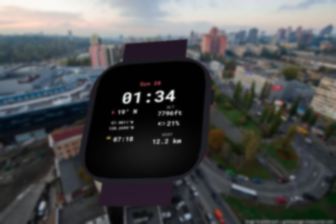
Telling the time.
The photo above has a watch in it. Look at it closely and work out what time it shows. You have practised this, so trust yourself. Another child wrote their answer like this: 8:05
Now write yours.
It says 1:34
